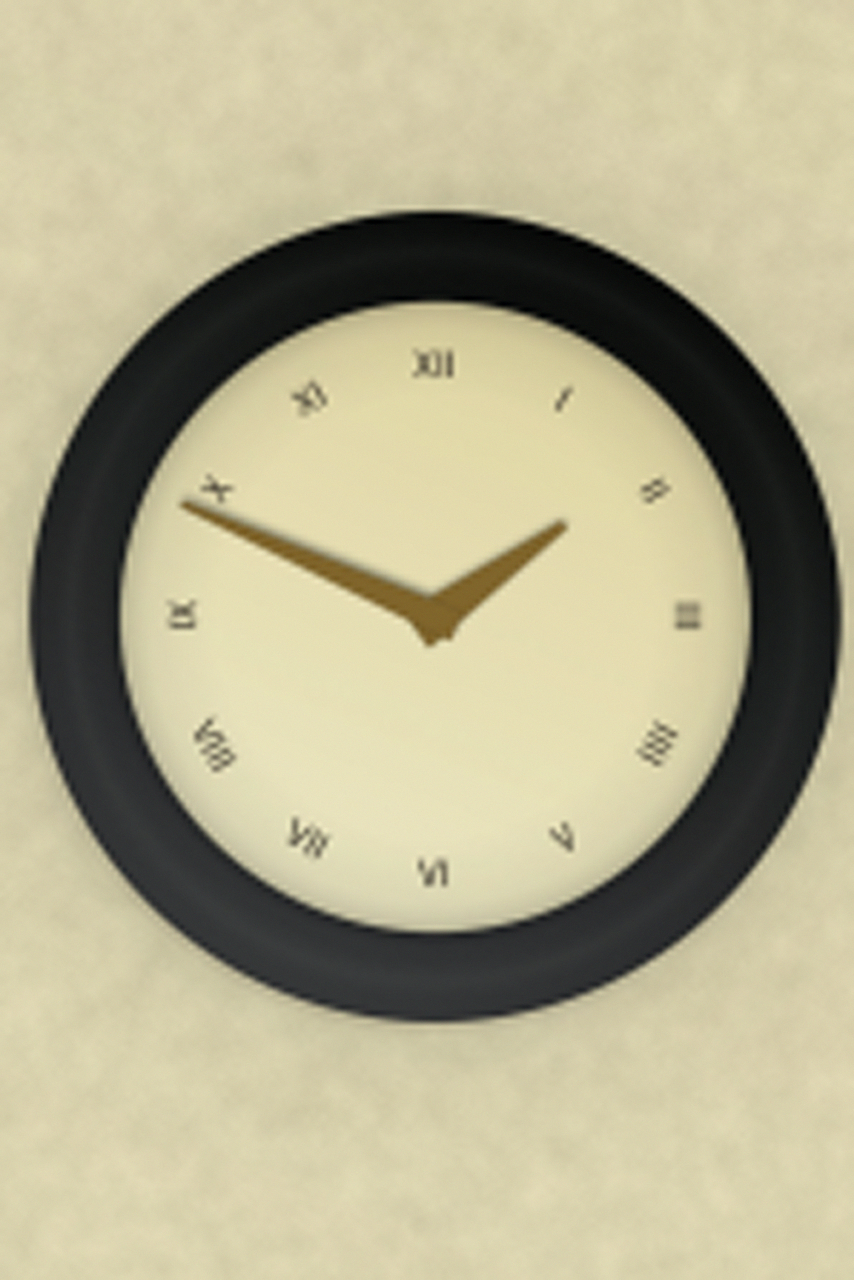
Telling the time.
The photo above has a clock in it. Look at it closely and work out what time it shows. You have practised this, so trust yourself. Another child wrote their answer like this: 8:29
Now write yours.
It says 1:49
